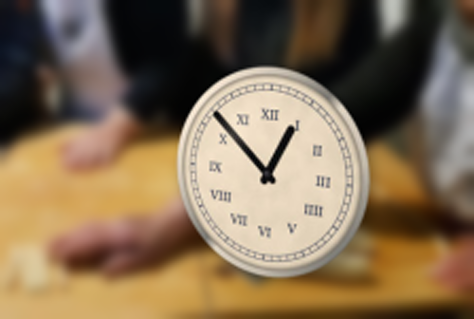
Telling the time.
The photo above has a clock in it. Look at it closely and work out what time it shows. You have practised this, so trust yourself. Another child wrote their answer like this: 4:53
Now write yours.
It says 12:52
